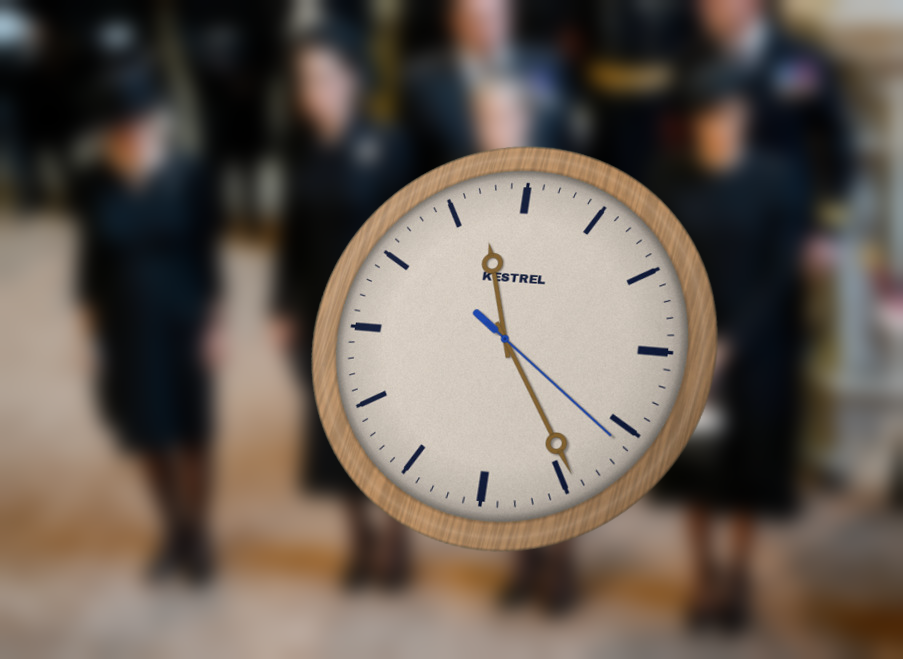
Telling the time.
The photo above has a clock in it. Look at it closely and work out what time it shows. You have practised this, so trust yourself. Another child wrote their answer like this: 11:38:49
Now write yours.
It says 11:24:21
